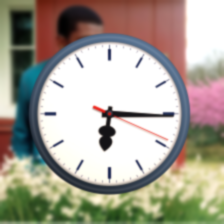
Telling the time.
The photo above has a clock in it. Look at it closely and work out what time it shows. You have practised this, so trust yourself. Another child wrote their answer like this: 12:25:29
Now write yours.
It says 6:15:19
